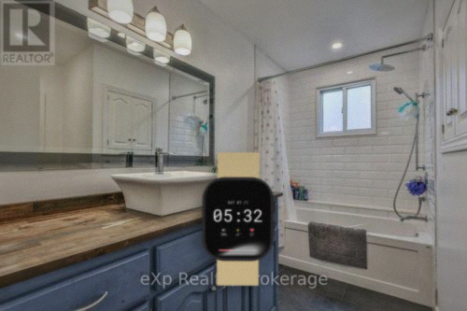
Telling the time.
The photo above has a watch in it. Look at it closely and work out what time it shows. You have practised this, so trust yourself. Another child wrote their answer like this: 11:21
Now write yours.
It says 5:32
